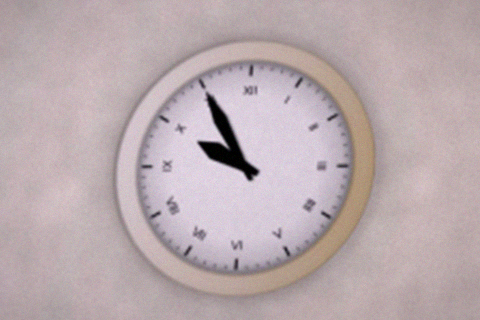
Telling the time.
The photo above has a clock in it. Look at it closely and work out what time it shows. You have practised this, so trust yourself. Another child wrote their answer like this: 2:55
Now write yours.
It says 9:55
